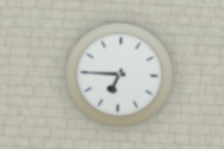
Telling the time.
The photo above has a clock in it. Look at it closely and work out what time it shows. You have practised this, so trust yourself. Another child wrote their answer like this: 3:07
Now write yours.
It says 6:45
